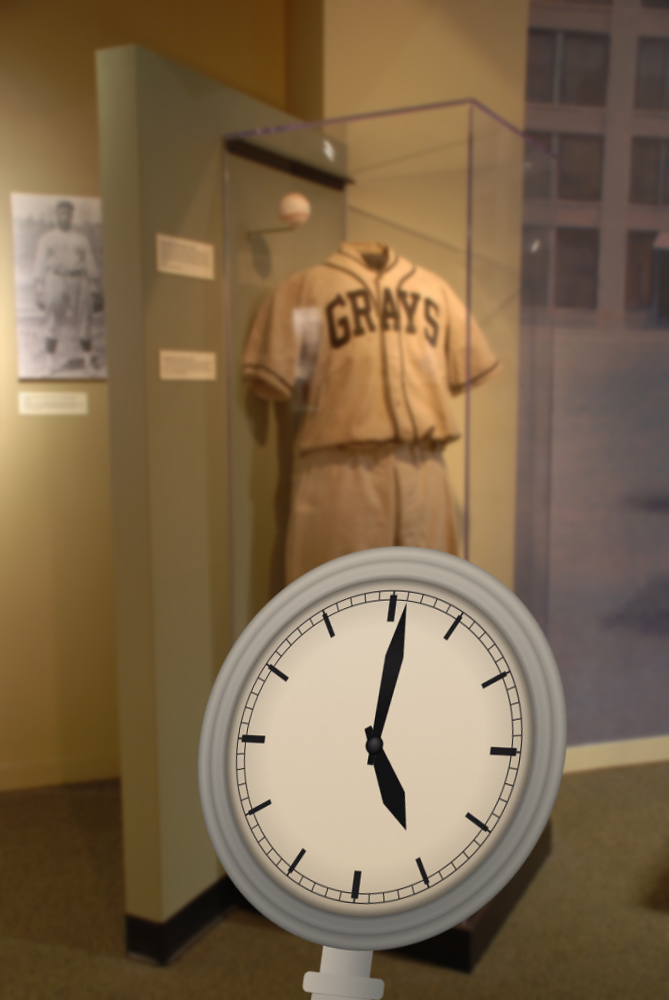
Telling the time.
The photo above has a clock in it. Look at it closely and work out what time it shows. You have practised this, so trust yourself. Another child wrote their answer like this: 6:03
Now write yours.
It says 5:01
